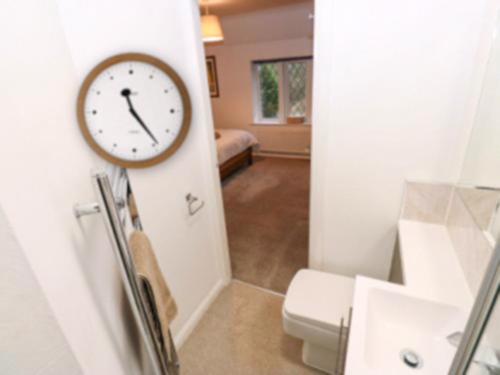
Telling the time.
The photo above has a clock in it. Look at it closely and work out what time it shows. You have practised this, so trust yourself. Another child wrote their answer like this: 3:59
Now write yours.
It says 11:24
